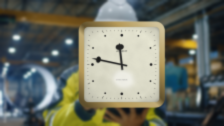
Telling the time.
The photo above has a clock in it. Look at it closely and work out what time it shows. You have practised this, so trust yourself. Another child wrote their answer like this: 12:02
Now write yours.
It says 11:47
